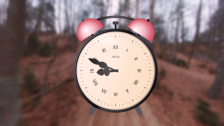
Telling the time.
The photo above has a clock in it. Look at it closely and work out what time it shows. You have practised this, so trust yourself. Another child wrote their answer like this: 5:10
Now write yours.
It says 8:49
